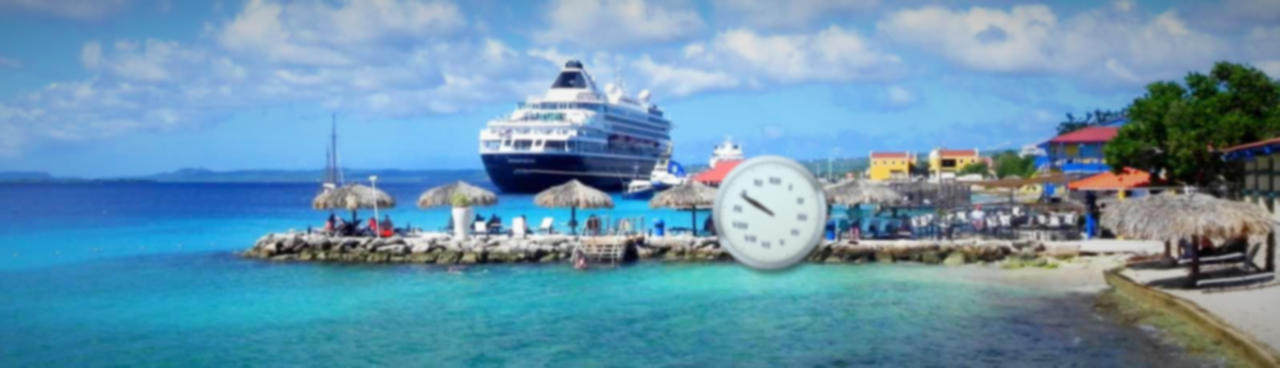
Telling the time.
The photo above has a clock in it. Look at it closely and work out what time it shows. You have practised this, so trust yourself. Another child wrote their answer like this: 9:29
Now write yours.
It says 9:49
